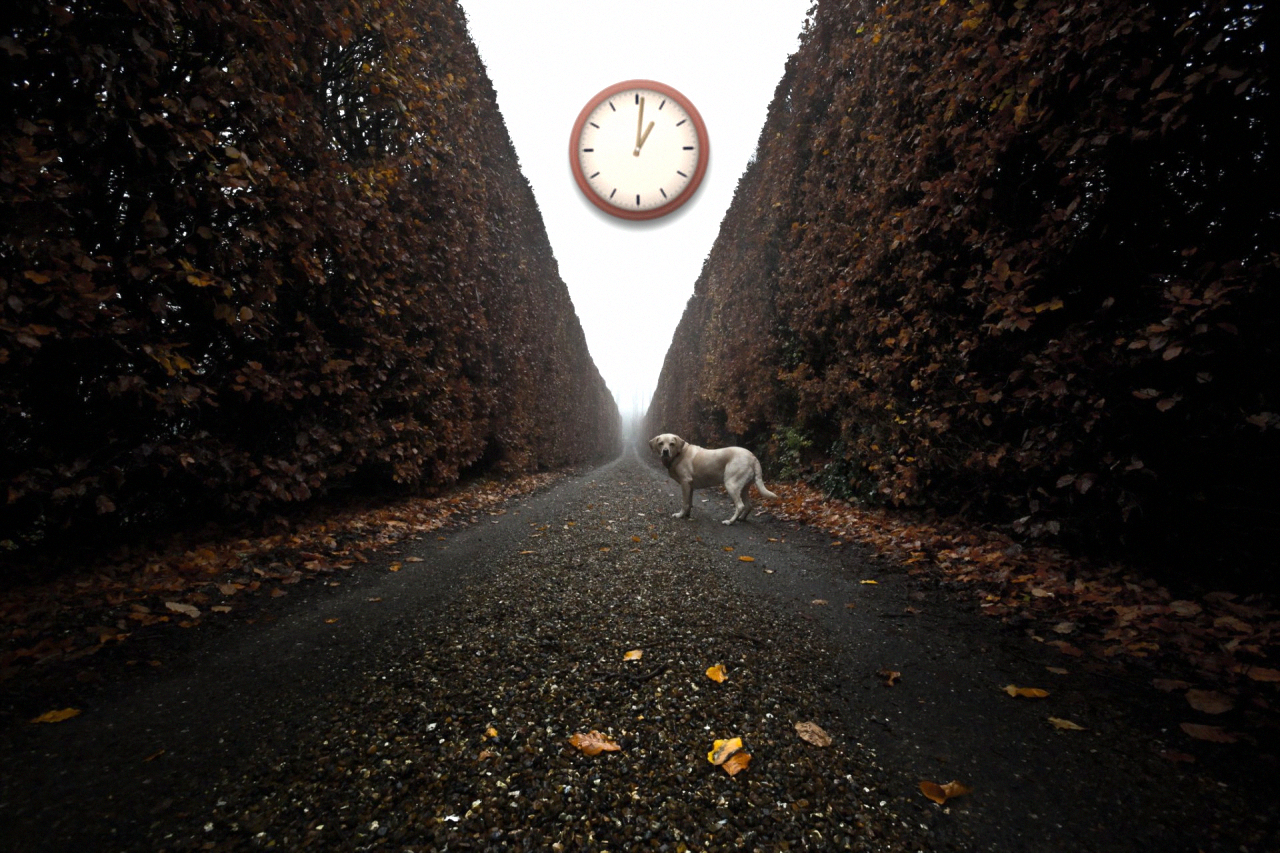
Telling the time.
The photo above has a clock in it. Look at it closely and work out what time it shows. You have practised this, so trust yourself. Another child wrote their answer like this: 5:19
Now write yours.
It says 1:01
